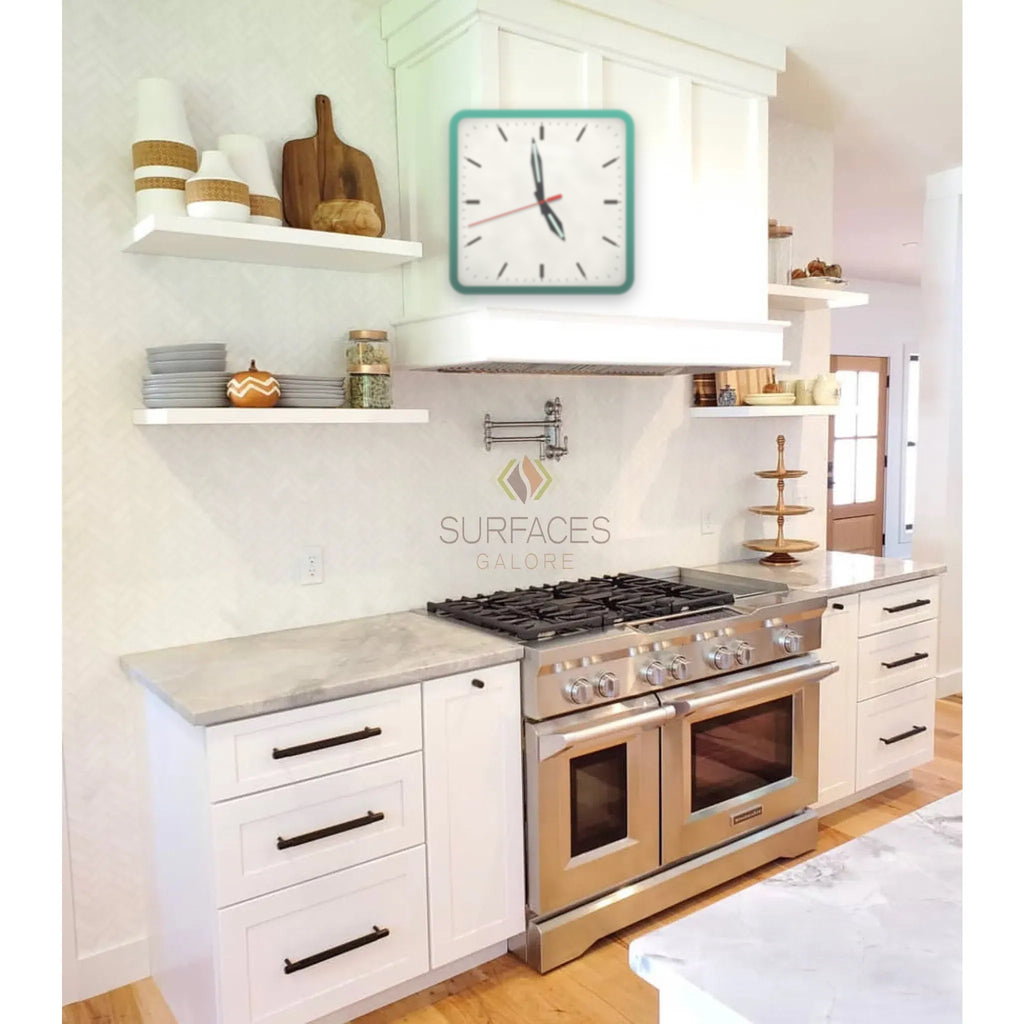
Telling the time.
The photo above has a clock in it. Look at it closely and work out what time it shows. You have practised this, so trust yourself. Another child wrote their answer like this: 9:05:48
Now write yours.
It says 4:58:42
